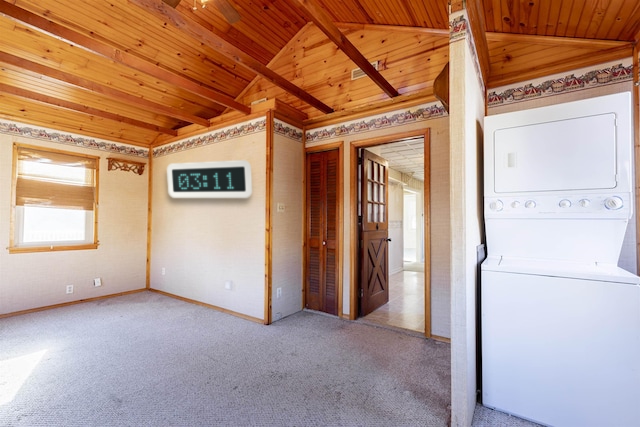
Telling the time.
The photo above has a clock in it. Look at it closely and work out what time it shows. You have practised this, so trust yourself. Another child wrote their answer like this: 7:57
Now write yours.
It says 3:11
